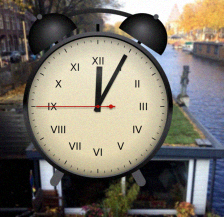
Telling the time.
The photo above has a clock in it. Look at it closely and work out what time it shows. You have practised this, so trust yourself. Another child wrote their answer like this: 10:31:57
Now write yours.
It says 12:04:45
